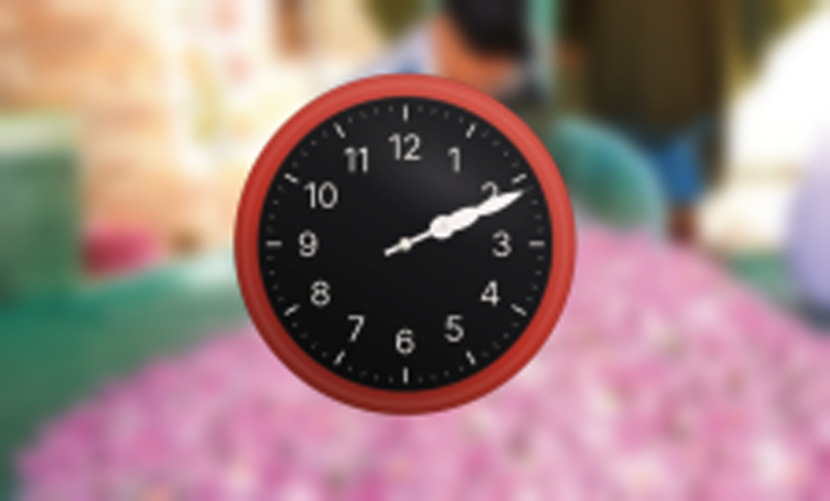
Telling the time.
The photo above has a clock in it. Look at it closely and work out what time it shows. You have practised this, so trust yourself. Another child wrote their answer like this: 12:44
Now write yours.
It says 2:11
